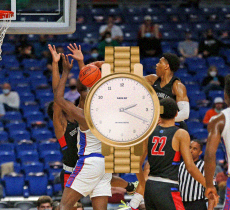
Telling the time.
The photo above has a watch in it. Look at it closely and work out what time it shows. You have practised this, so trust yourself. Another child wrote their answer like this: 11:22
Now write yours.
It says 2:19
